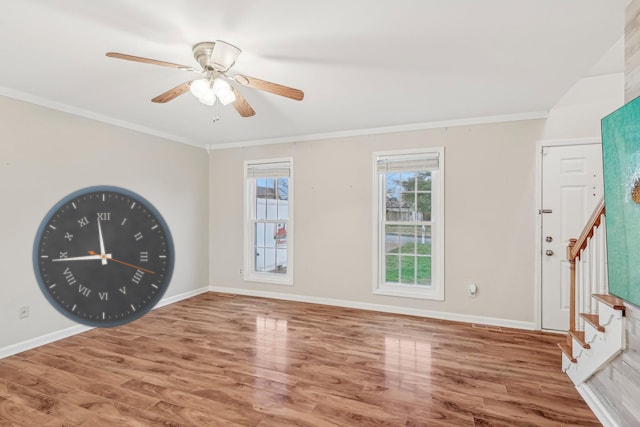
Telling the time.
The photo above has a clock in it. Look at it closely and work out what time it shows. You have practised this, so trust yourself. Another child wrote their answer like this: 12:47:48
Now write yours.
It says 11:44:18
